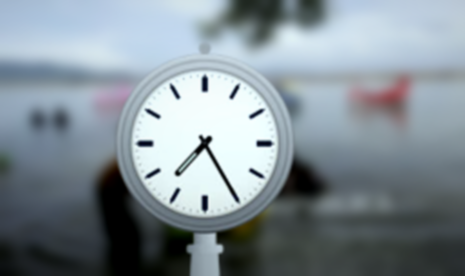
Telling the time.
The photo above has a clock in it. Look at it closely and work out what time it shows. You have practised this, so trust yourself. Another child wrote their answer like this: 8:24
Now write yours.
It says 7:25
